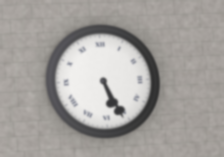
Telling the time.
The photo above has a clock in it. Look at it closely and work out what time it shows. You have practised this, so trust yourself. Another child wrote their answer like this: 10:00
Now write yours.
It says 5:26
